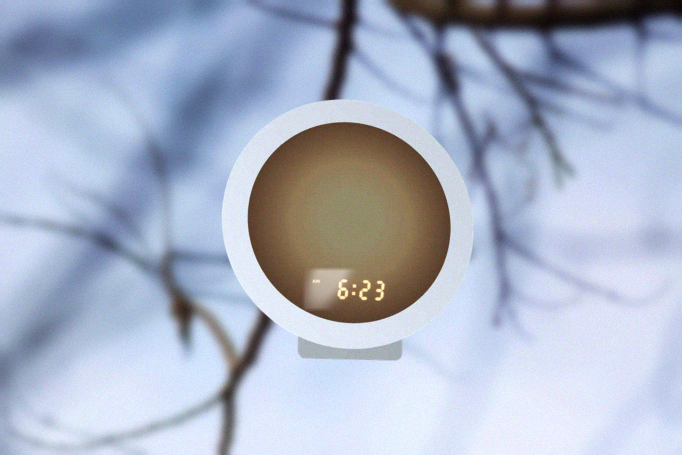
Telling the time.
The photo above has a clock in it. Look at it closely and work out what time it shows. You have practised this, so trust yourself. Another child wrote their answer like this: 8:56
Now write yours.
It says 6:23
